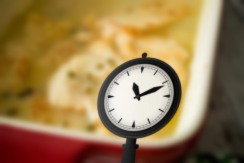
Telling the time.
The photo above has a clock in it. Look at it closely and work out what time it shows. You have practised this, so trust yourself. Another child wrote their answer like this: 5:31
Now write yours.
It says 11:11
